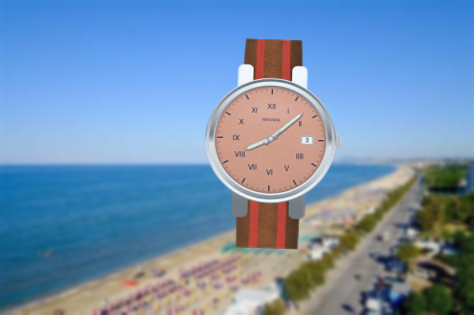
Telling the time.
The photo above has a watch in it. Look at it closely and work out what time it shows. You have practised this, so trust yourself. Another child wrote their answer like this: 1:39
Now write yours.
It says 8:08
